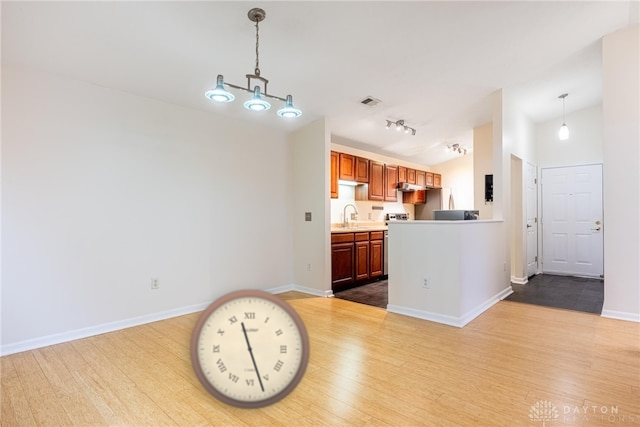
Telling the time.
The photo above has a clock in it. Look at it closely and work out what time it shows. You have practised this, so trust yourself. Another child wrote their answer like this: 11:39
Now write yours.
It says 11:27
